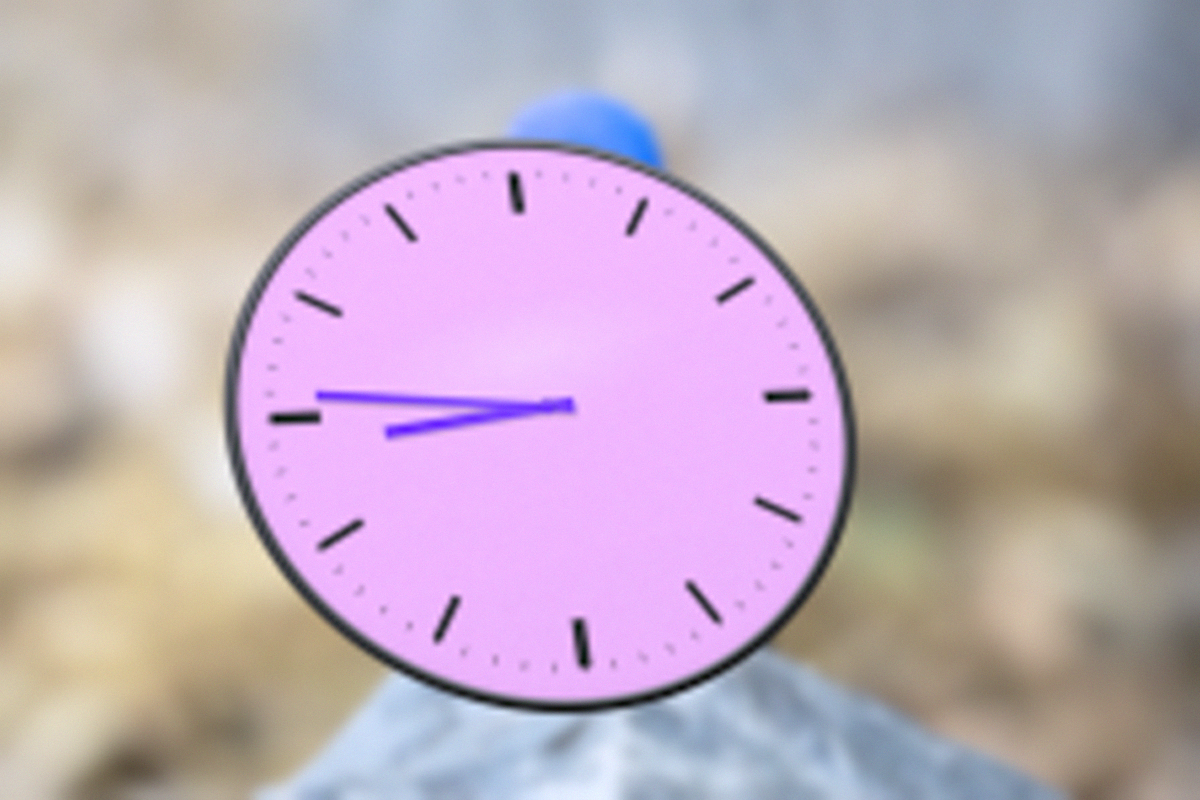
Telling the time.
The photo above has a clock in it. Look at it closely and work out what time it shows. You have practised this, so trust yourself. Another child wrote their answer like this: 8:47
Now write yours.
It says 8:46
